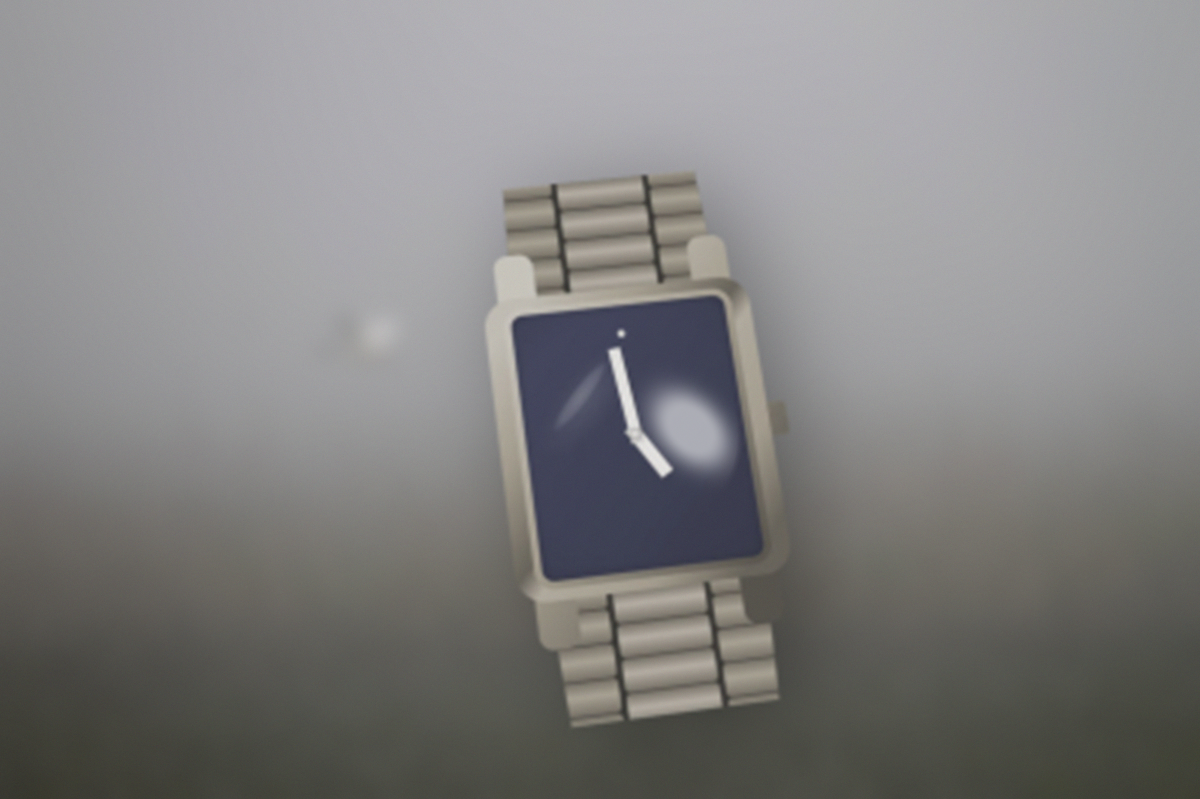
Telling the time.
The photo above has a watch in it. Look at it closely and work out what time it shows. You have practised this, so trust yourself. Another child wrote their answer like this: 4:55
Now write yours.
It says 4:59
